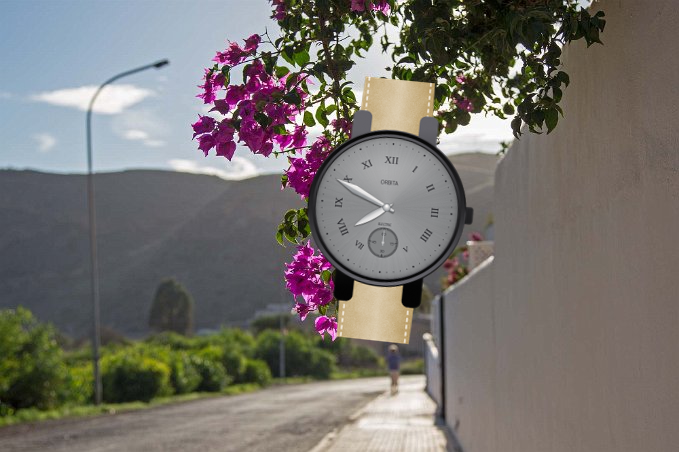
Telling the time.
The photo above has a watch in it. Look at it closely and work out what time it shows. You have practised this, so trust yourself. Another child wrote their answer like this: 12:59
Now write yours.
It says 7:49
